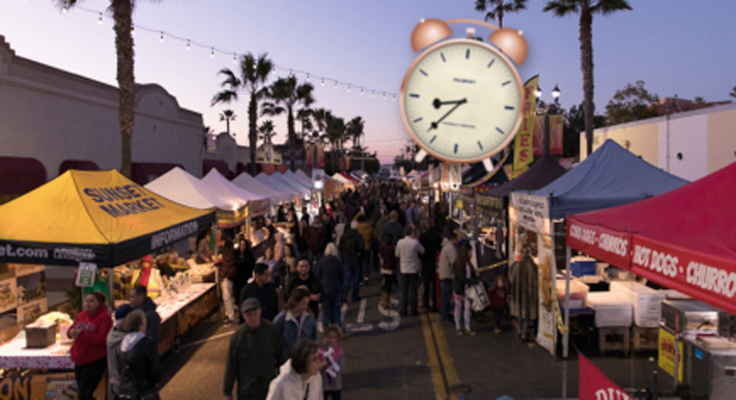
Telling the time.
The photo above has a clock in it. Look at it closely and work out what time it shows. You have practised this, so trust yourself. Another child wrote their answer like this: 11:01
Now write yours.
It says 8:37
